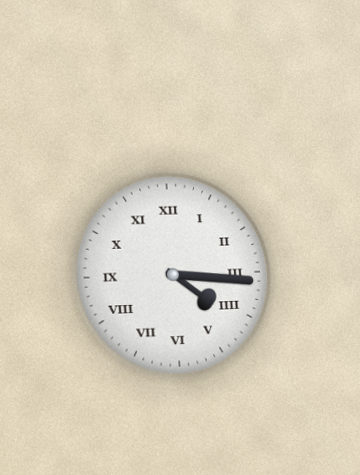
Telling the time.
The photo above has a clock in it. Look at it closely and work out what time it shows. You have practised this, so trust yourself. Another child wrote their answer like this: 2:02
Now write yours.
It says 4:16
